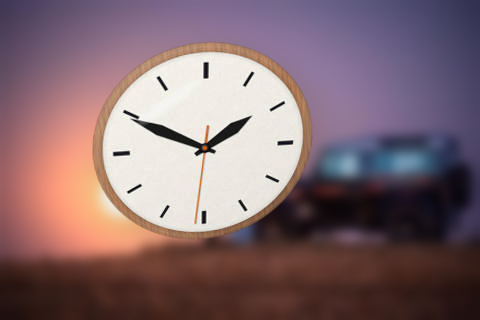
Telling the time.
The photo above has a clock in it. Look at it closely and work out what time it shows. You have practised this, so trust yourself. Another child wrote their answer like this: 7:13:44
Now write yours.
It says 1:49:31
